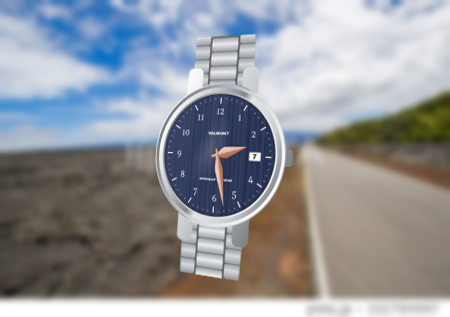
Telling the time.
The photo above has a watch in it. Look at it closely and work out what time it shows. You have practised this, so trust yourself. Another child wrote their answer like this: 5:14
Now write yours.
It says 2:28
